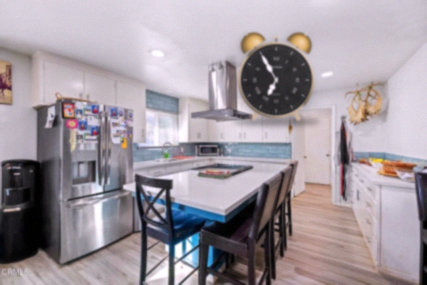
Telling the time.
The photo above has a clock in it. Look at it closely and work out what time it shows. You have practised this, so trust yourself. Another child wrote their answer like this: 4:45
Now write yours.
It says 6:55
